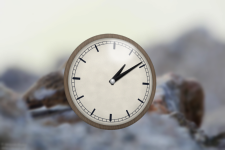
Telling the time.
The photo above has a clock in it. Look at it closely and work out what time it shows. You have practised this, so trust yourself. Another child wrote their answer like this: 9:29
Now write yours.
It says 1:09
